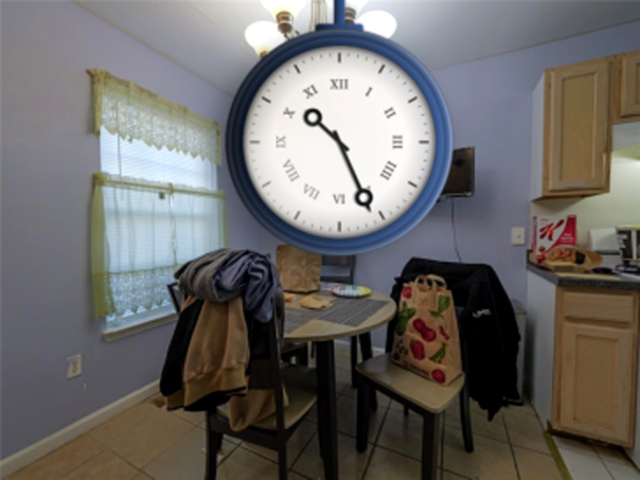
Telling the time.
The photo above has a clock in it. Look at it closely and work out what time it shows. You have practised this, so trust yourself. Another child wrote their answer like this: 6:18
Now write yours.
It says 10:26
